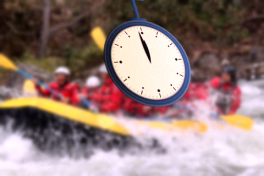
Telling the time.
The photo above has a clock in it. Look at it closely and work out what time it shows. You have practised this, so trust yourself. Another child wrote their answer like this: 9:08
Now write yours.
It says 11:59
